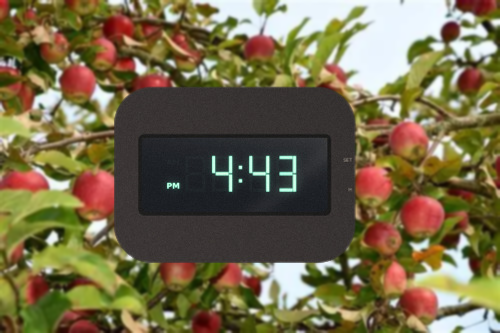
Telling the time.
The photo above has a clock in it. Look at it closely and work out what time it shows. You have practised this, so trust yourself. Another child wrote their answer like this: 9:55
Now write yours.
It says 4:43
